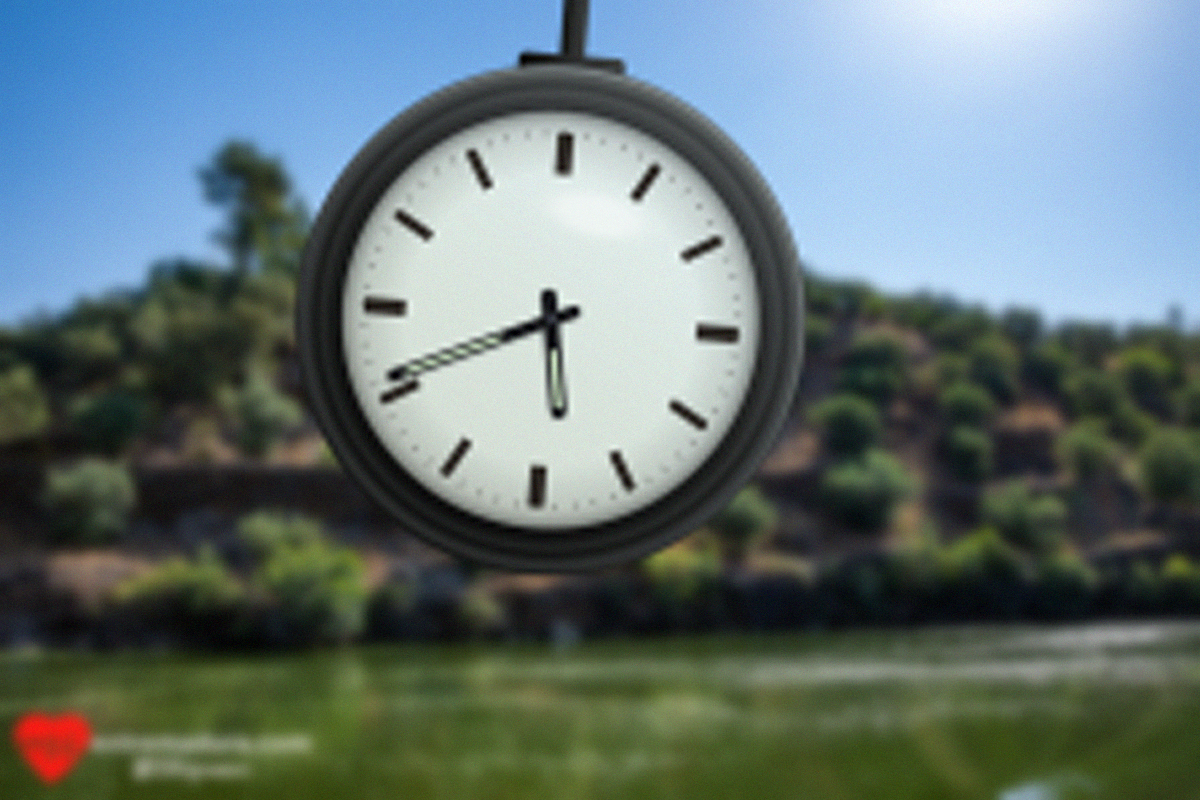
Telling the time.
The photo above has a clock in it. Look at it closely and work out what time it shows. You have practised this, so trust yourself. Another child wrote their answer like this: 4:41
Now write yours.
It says 5:41
